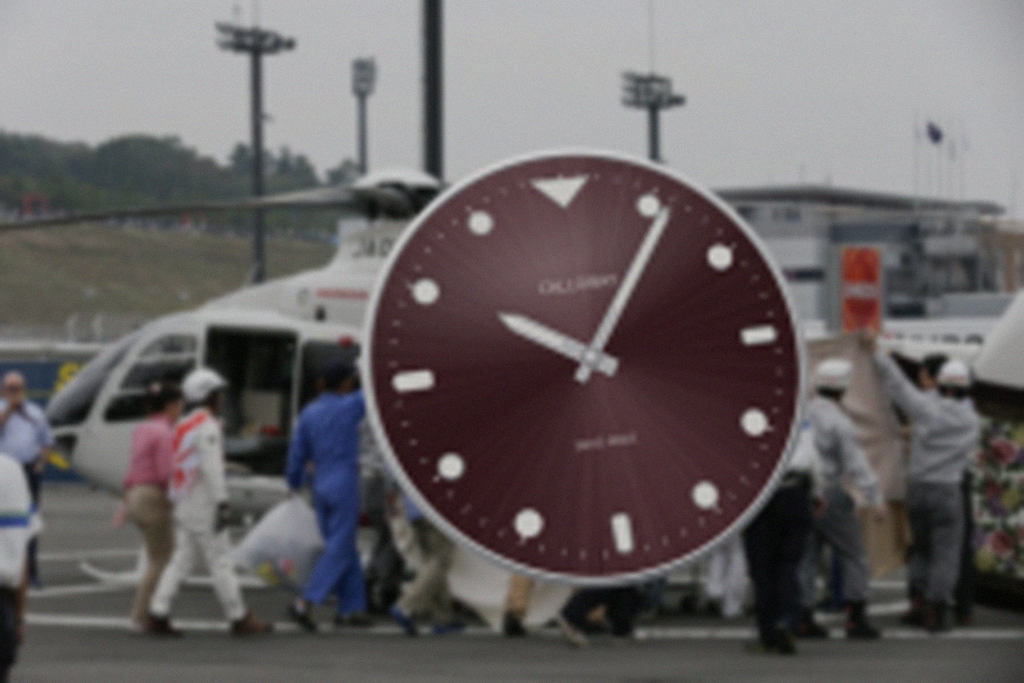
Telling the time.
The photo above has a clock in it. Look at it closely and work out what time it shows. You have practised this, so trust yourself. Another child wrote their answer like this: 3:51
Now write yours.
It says 10:06
